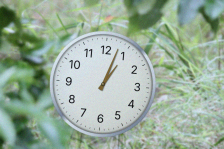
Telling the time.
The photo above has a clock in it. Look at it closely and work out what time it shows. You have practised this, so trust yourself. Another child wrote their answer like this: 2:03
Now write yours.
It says 1:03
